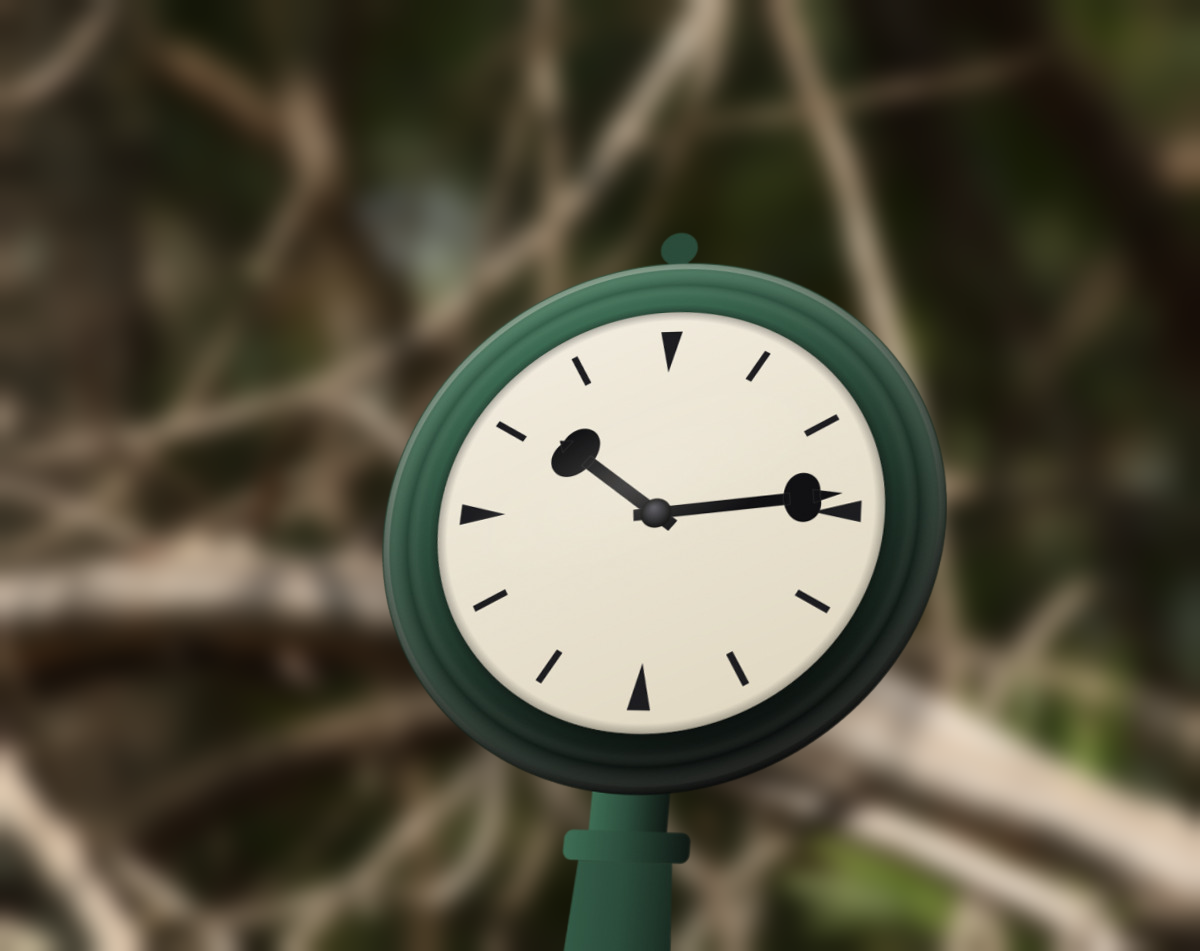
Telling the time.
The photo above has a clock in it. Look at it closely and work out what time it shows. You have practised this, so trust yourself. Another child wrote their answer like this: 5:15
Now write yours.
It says 10:14
